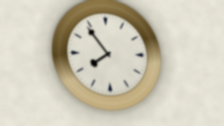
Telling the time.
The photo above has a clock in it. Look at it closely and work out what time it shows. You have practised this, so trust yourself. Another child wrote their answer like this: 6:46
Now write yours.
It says 7:54
